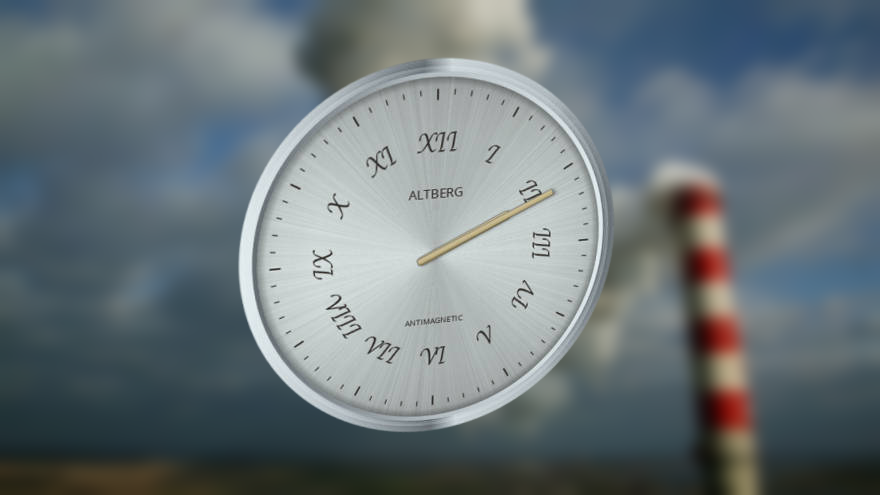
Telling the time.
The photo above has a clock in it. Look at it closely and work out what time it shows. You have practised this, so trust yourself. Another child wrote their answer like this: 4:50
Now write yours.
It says 2:11
